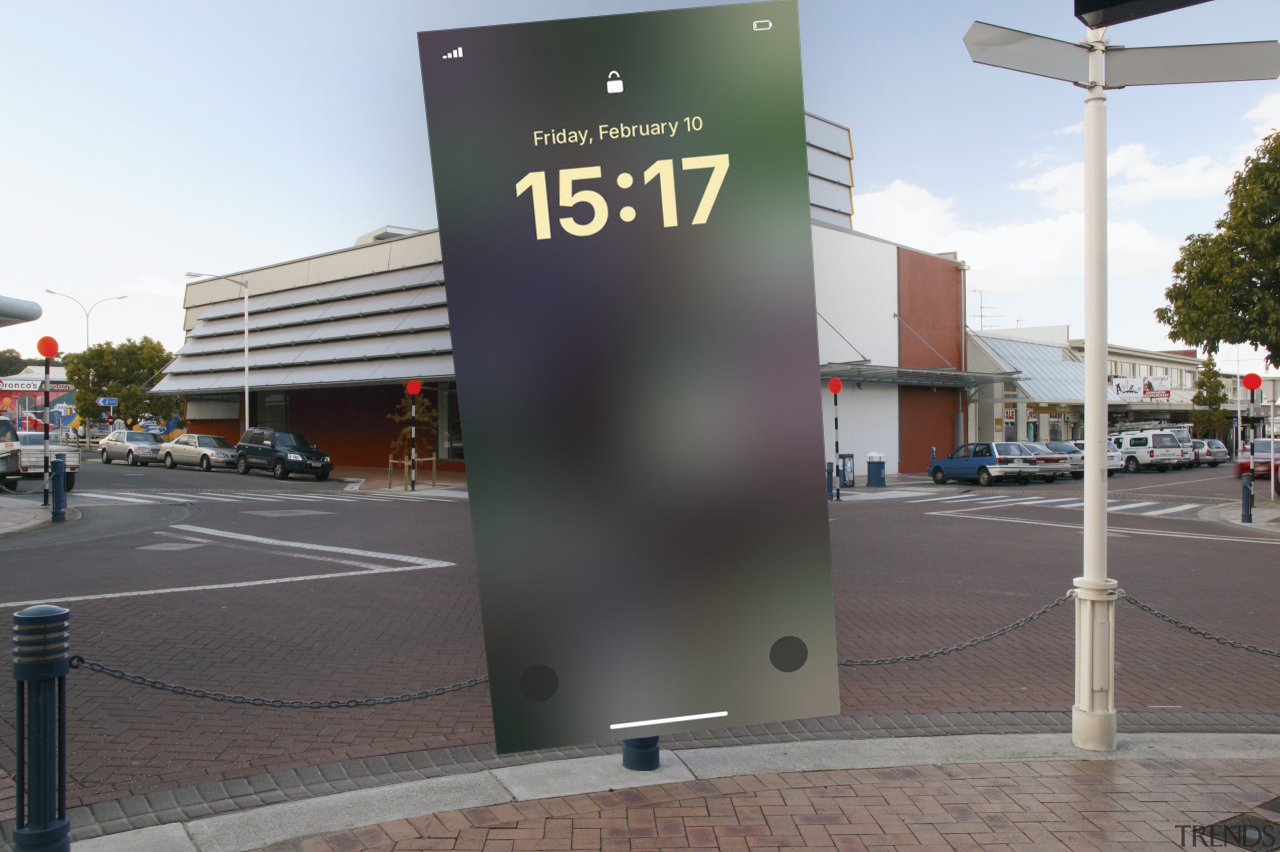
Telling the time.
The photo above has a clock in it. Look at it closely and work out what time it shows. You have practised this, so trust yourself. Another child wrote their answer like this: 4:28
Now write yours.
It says 15:17
